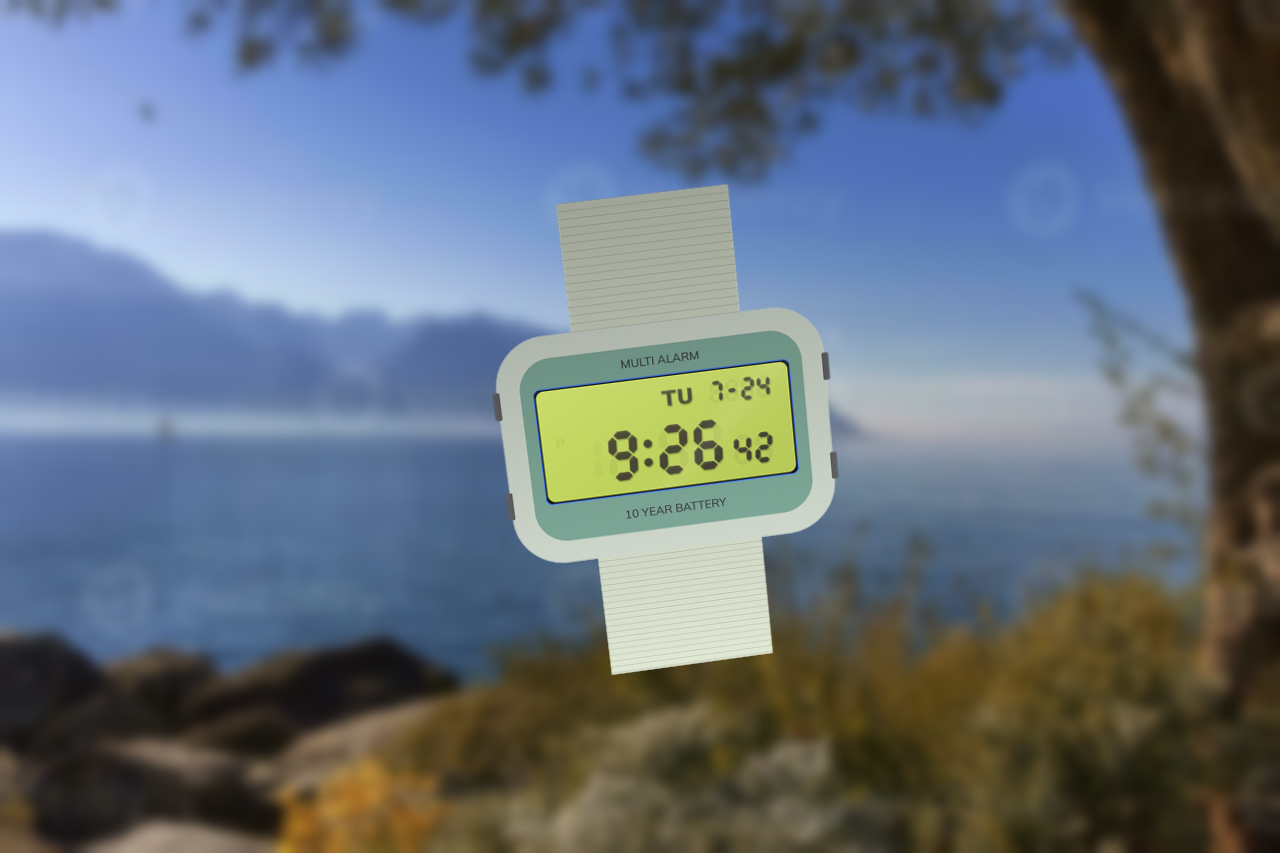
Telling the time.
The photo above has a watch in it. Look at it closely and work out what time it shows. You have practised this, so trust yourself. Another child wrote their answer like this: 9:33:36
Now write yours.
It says 9:26:42
